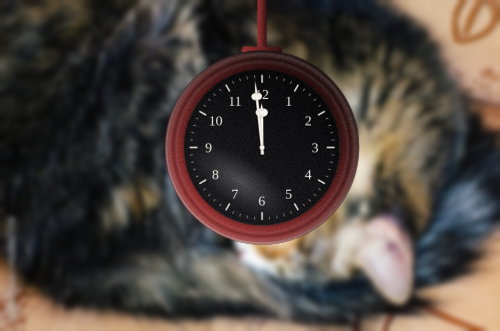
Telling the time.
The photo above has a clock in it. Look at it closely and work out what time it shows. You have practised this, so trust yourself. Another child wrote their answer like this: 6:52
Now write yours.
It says 11:59
